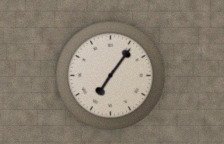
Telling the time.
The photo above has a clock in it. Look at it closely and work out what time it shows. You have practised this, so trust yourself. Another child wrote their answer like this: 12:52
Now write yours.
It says 7:06
